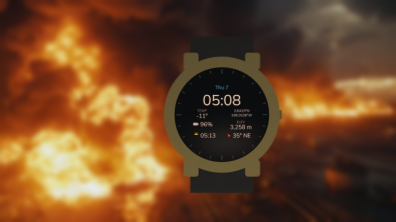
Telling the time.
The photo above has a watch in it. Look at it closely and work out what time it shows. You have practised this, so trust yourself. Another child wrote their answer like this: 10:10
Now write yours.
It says 5:08
